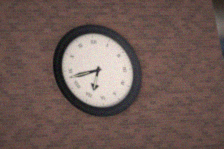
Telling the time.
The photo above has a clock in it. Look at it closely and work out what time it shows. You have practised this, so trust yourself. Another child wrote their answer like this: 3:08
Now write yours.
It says 6:43
